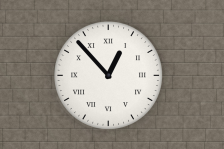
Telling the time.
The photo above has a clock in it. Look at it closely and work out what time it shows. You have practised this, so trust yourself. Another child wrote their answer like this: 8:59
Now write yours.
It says 12:53
